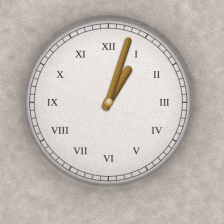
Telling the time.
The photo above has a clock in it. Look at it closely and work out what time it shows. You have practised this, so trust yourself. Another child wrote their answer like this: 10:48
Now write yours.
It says 1:03
